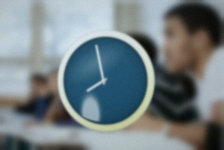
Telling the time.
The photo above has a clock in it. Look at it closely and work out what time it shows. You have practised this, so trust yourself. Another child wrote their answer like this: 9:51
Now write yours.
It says 7:58
